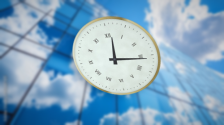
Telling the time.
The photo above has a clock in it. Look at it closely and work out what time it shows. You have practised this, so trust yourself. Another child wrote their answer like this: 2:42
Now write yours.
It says 12:16
